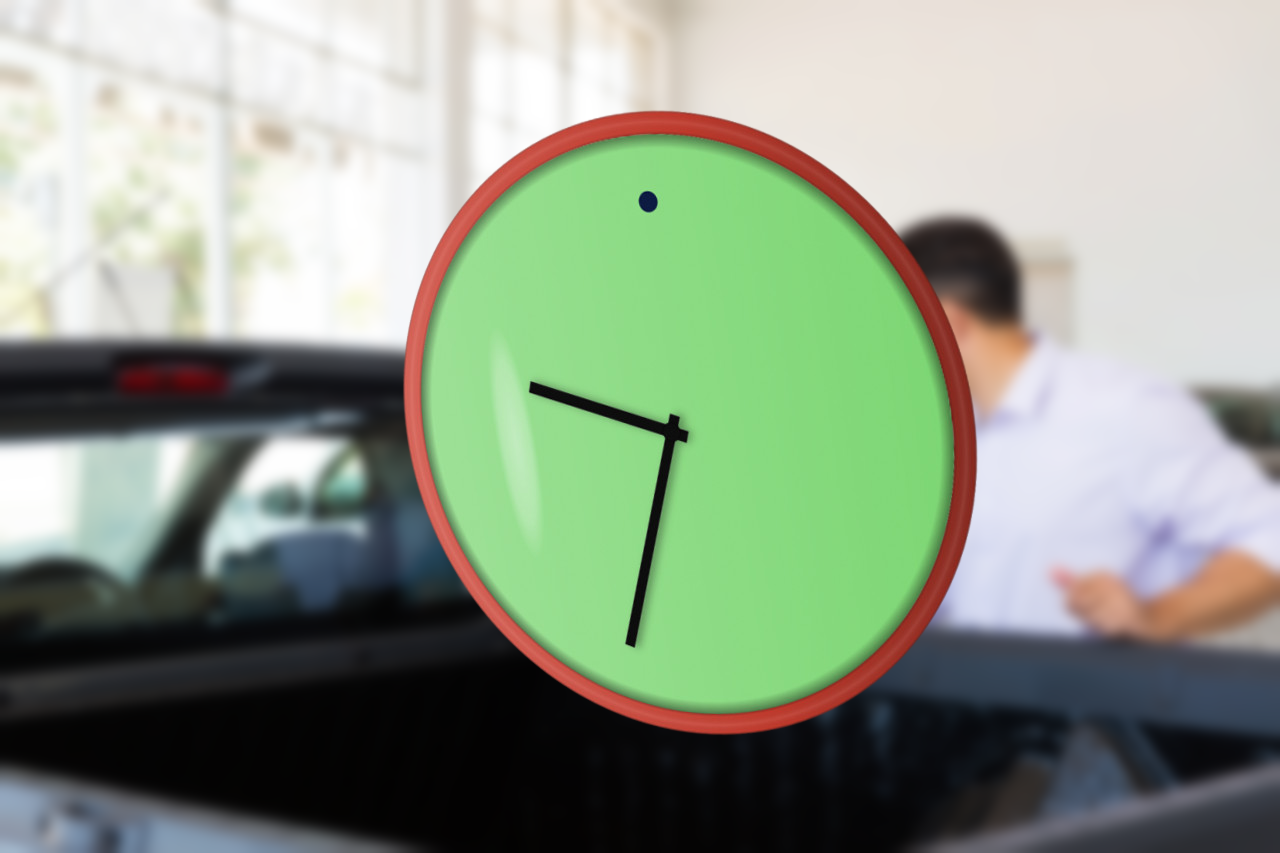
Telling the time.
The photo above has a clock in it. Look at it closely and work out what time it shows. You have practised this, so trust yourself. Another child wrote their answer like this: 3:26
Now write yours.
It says 9:33
